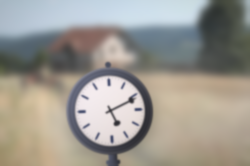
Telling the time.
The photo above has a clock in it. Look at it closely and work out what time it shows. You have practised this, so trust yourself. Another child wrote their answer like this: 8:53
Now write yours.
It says 5:11
